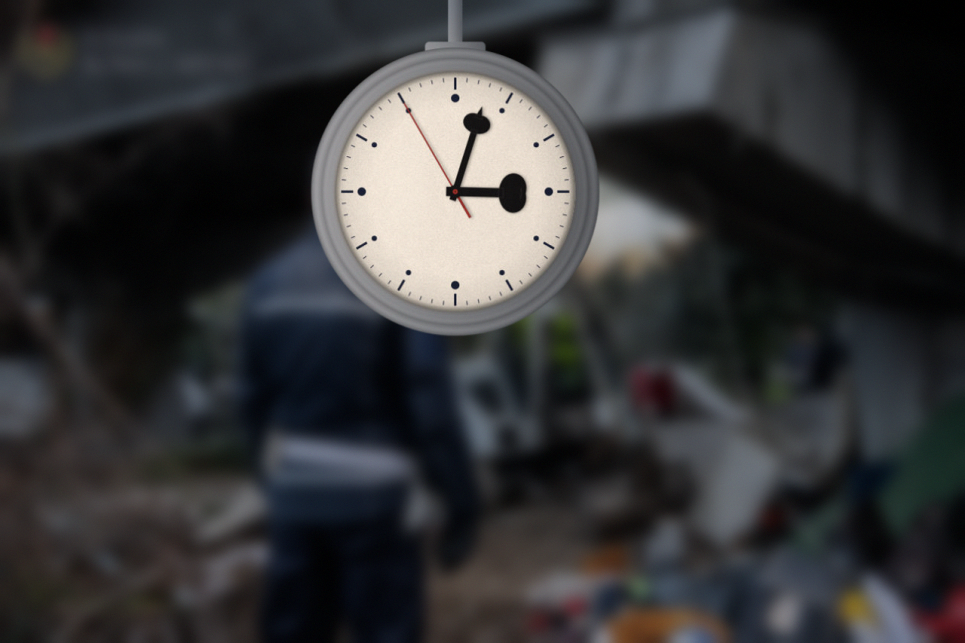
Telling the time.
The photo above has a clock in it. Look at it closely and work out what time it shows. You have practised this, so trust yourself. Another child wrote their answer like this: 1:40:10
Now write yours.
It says 3:02:55
